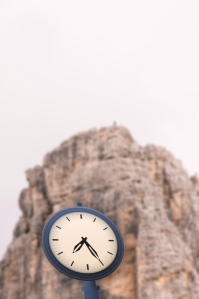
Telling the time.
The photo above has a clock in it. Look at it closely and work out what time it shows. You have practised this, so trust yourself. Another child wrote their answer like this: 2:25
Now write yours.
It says 7:25
